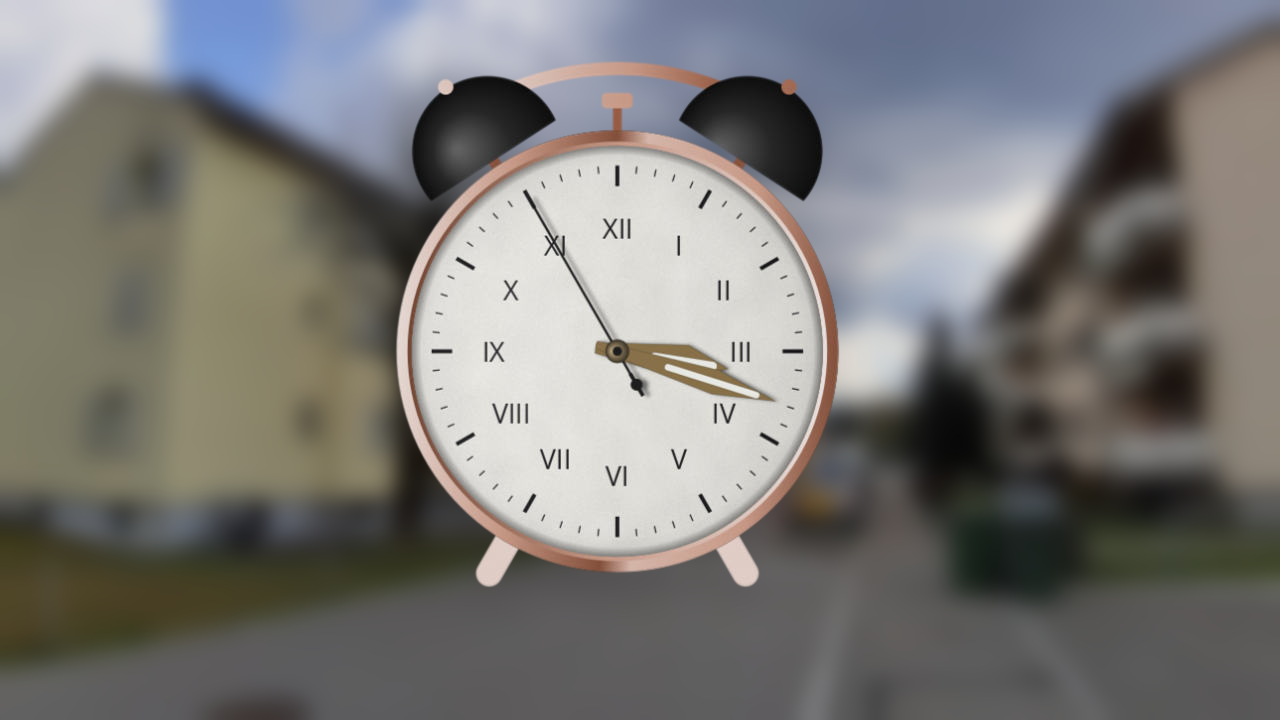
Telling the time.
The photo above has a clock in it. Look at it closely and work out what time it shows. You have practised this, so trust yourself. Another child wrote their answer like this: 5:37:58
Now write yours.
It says 3:17:55
